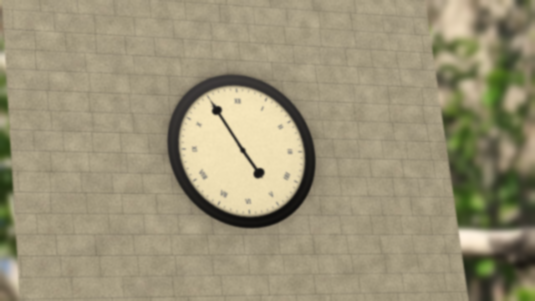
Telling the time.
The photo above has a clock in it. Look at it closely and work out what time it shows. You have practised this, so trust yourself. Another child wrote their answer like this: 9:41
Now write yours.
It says 4:55
